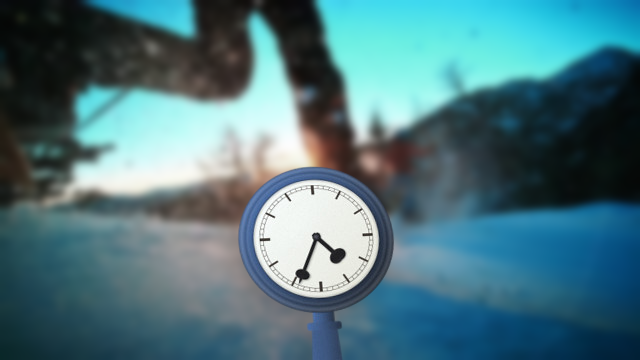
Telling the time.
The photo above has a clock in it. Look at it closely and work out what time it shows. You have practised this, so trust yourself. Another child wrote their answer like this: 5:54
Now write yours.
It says 4:34
